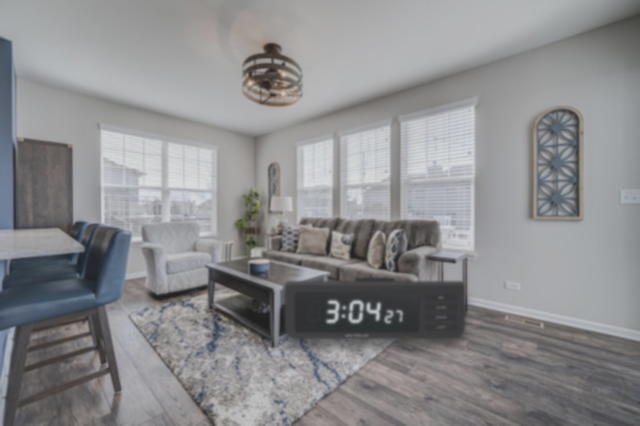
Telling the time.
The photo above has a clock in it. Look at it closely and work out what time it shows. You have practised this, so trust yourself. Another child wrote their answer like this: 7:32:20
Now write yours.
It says 3:04:27
